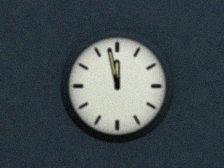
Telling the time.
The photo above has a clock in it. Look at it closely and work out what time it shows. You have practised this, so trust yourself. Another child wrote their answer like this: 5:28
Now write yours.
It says 11:58
